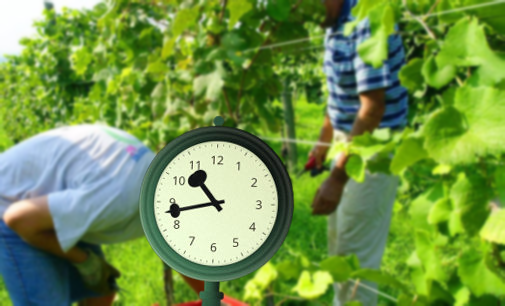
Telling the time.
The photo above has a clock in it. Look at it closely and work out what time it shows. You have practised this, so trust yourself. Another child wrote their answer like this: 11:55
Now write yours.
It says 10:43
